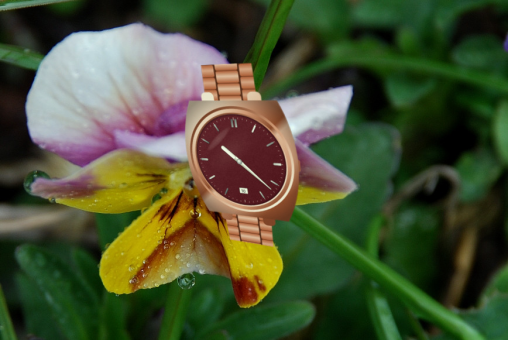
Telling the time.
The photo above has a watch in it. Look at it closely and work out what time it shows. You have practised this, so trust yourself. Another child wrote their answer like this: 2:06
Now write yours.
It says 10:22
